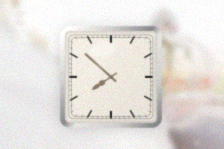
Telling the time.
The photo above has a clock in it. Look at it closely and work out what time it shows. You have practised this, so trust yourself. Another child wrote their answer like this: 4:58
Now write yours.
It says 7:52
